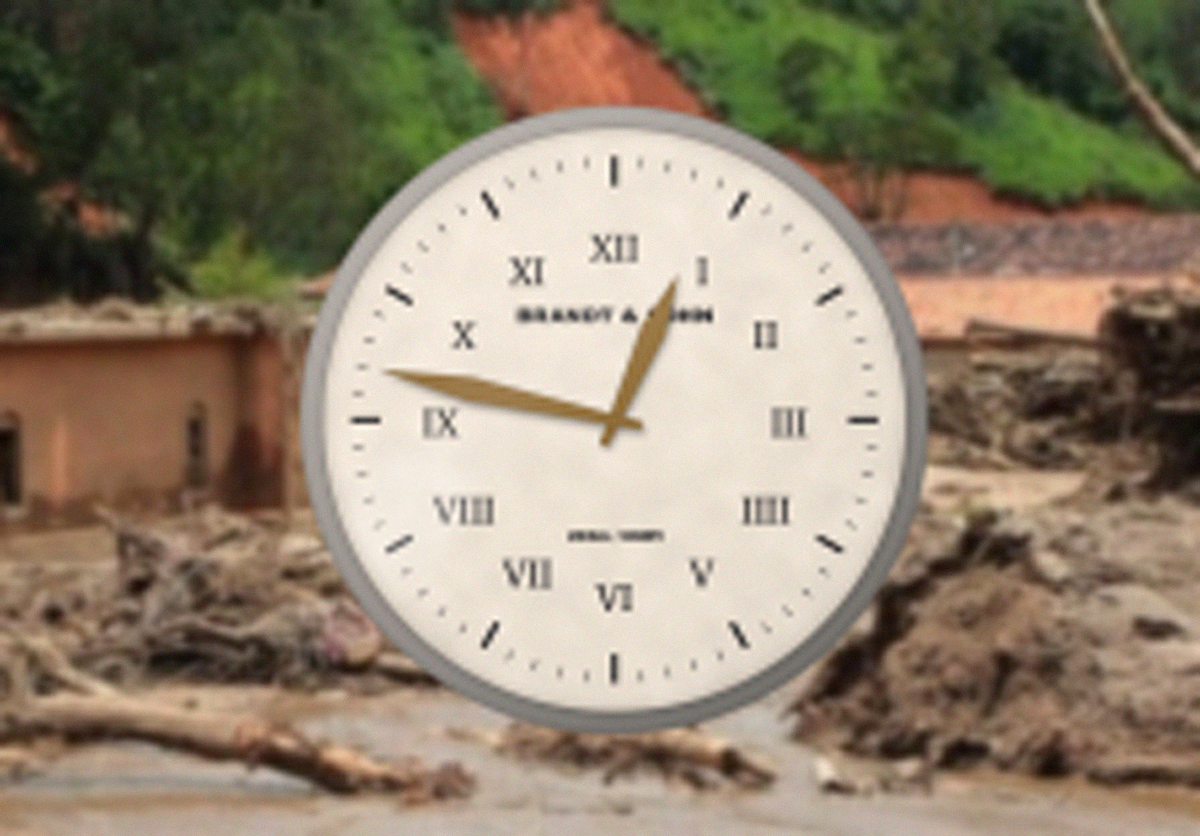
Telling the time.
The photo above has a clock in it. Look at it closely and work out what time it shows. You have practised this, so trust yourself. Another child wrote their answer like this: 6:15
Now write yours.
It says 12:47
